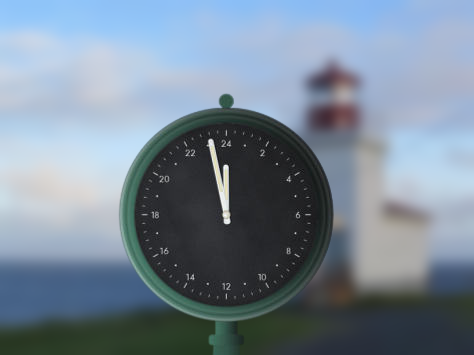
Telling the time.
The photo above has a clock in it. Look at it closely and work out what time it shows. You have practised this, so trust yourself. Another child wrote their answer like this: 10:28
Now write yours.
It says 23:58
